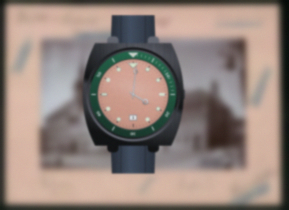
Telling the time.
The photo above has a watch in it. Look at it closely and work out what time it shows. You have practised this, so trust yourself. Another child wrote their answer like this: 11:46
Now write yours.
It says 4:01
